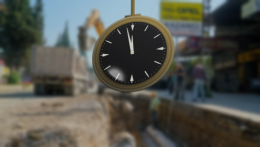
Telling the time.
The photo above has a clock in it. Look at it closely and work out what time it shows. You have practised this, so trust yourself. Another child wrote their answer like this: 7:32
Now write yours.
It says 11:58
